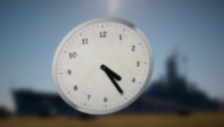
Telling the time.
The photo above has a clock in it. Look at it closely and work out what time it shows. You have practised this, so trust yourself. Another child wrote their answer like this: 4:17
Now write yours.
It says 4:25
